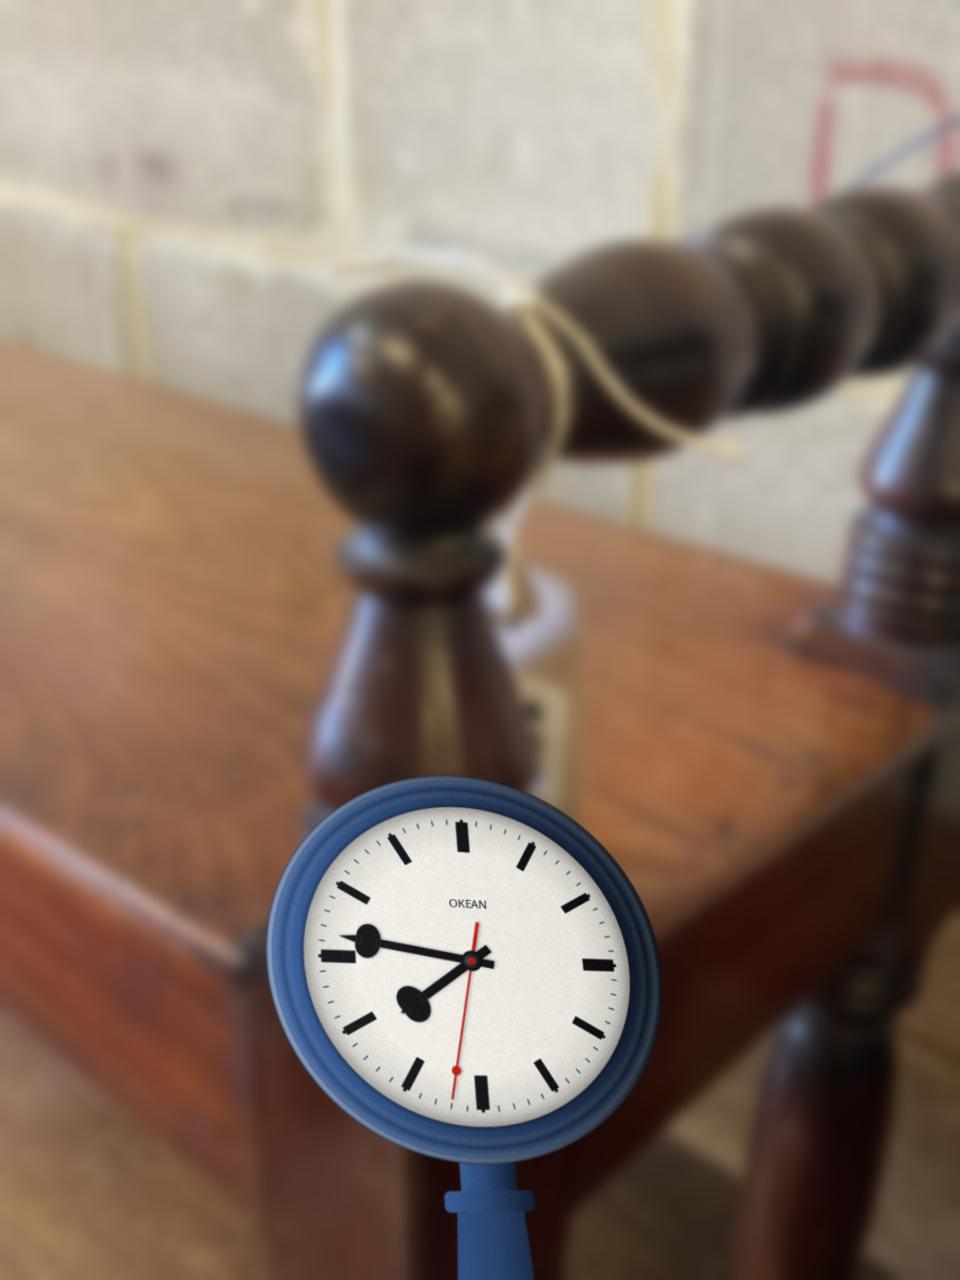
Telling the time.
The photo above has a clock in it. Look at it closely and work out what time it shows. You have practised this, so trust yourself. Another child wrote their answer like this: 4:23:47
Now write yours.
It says 7:46:32
